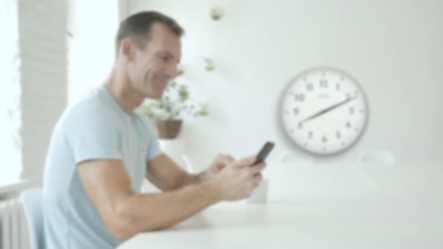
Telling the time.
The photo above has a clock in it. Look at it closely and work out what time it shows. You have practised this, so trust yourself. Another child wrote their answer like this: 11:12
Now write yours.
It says 8:11
